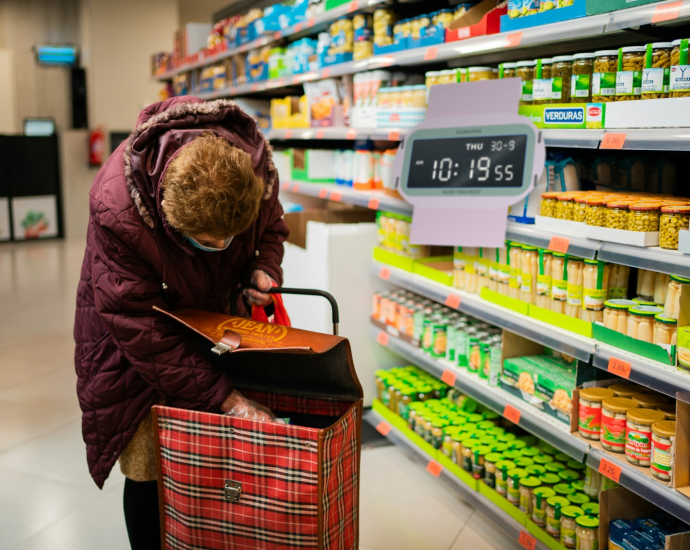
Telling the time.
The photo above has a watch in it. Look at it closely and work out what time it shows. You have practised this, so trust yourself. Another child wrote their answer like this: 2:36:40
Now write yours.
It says 10:19:55
